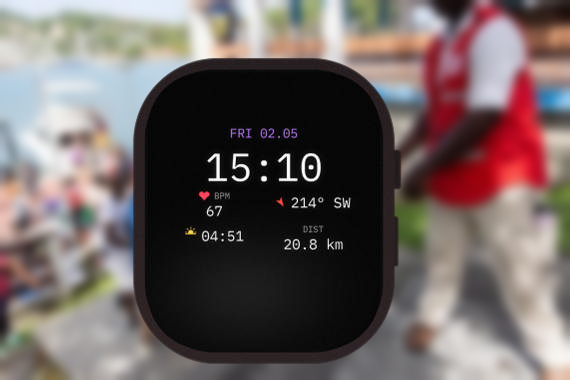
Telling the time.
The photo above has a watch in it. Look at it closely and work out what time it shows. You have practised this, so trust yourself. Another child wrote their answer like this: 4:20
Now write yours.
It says 15:10
